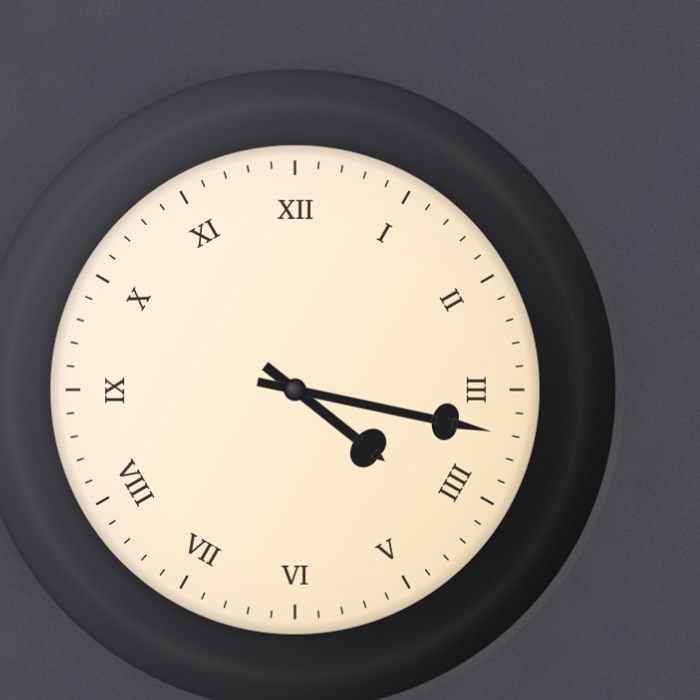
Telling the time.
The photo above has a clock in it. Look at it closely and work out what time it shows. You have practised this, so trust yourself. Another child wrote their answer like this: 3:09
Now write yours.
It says 4:17
